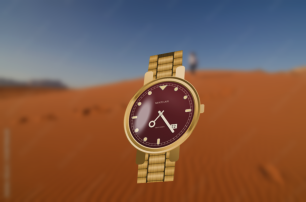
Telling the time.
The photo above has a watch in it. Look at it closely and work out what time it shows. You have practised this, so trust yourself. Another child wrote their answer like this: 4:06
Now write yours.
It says 7:24
